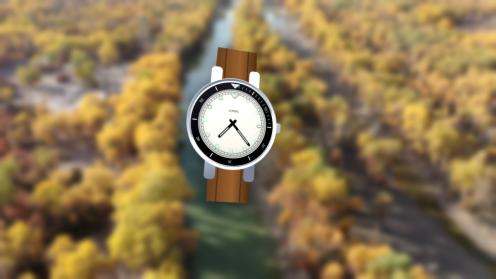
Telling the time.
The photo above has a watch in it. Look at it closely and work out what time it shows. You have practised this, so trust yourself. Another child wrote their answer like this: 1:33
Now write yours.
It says 7:23
